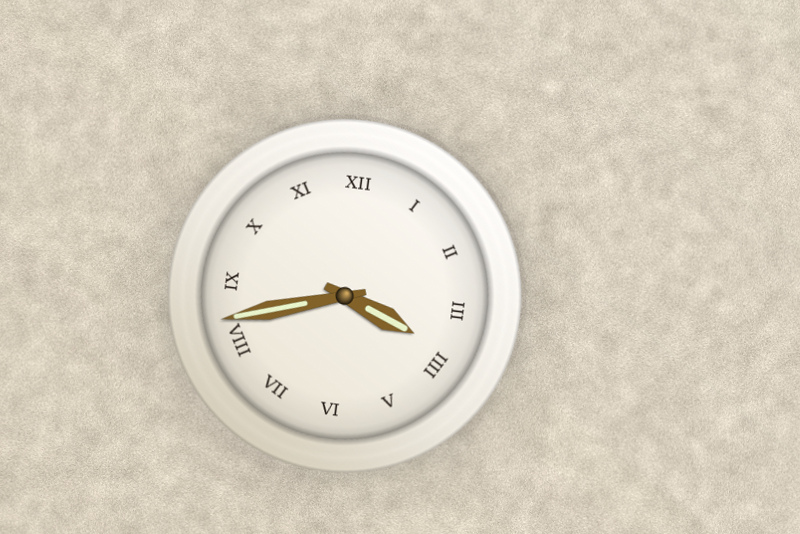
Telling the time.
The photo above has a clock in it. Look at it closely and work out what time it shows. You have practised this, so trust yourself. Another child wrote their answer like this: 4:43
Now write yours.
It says 3:42
